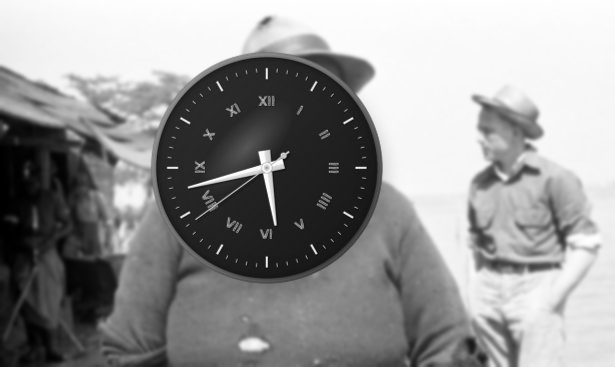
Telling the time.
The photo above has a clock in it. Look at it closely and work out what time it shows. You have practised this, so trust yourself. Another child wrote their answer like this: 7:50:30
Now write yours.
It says 5:42:39
